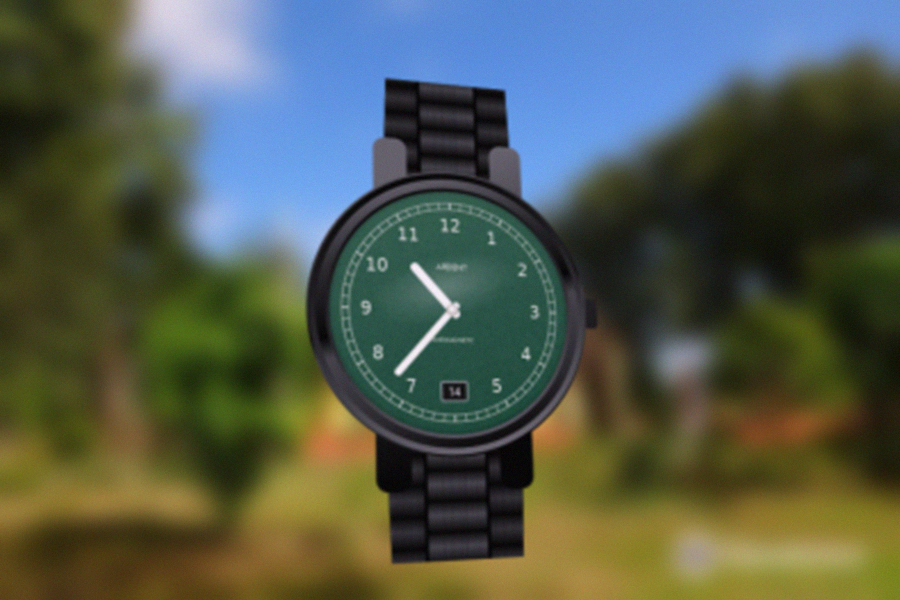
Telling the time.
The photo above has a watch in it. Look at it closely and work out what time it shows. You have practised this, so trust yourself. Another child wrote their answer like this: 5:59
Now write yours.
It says 10:37
